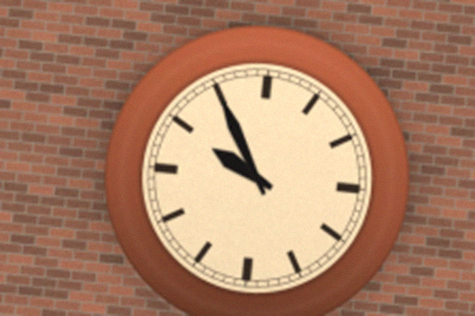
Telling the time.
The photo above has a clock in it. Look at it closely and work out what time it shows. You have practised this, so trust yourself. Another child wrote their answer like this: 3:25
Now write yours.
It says 9:55
